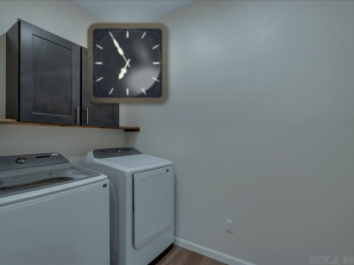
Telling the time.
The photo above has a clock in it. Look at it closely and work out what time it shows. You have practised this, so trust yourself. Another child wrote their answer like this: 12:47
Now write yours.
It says 6:55
